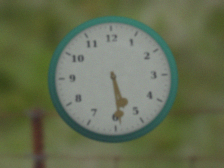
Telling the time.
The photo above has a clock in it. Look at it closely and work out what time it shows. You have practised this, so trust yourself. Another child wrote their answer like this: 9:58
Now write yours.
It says 5:29
